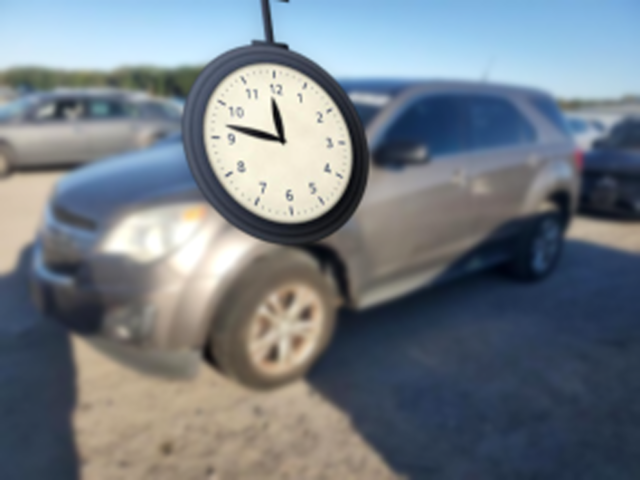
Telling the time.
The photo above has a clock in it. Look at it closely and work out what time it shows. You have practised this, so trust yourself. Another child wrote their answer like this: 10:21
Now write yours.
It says 11:47
